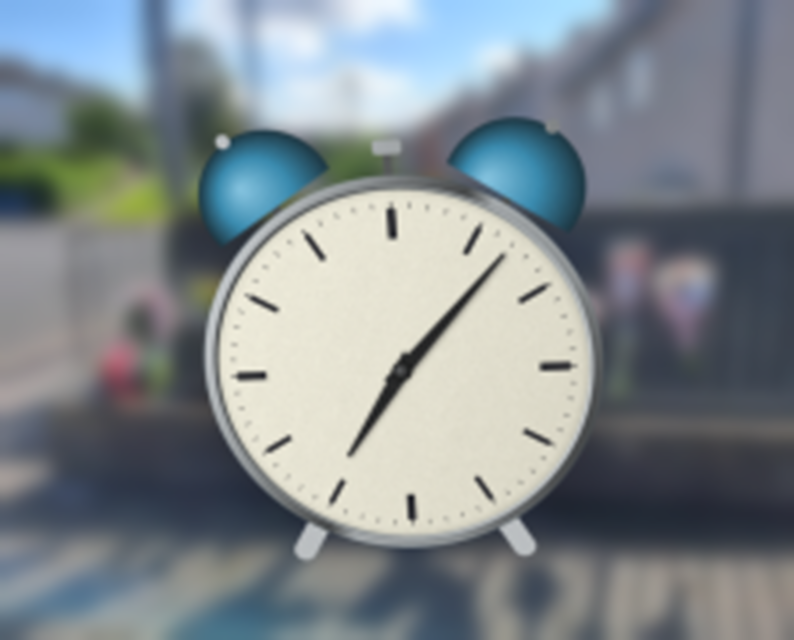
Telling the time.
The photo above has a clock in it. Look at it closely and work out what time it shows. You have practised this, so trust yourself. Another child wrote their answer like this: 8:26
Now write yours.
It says 7:07
